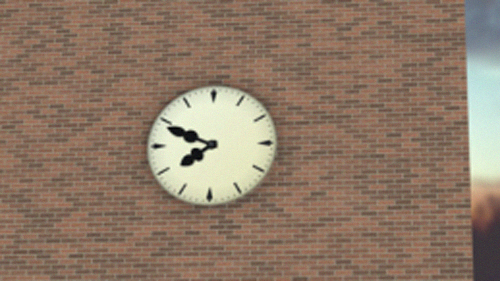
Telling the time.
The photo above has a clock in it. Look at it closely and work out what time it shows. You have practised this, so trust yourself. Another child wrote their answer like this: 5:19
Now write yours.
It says 7:49
